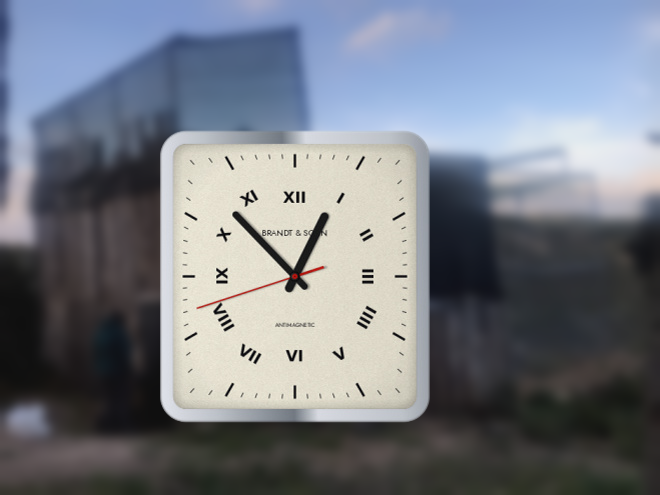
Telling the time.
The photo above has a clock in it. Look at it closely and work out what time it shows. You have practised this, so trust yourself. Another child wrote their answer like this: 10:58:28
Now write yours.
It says 12:52:42
